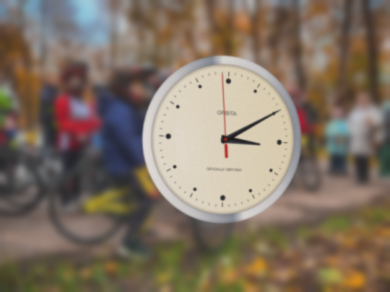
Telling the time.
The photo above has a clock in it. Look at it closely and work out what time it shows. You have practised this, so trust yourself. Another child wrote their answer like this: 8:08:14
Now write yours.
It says 3:09:59
